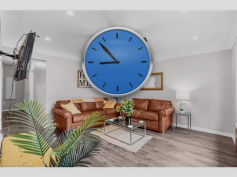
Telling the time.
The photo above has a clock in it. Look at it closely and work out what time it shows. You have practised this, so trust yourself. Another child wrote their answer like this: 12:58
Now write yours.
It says 8:53
